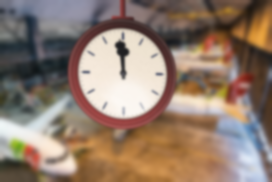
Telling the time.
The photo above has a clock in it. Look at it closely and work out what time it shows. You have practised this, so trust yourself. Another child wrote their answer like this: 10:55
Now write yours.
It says 11:59
